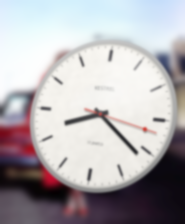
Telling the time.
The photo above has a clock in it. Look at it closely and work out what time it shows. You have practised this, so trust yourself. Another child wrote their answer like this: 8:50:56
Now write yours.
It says 8:21:17
